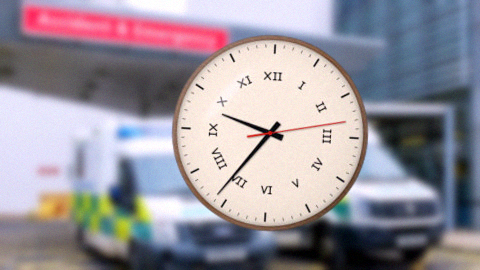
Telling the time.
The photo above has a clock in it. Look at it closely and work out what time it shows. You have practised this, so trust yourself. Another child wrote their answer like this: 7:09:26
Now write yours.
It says 9:36:13
